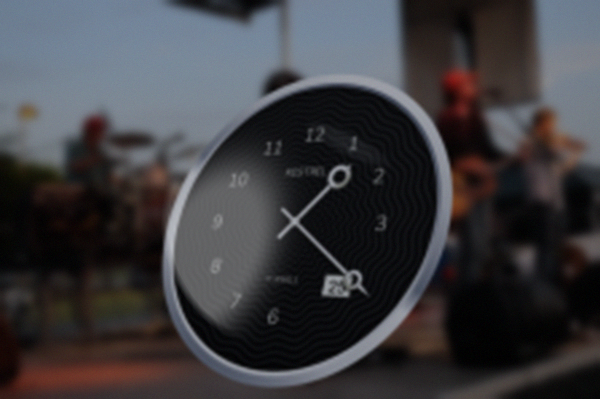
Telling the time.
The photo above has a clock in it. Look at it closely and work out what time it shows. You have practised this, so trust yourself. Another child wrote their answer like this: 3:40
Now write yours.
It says 1:21
